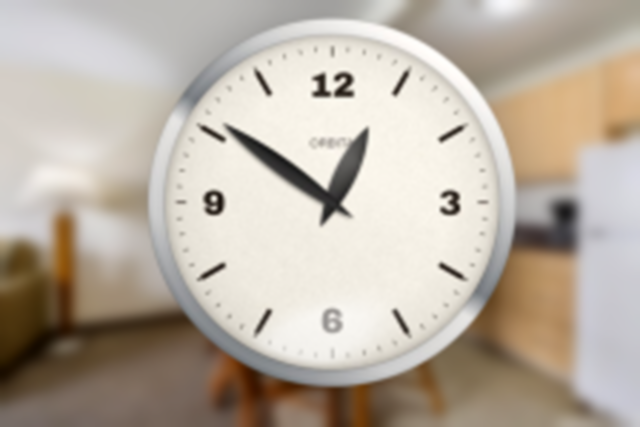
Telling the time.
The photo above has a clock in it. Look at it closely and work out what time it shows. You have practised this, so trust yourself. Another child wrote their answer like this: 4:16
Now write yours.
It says 12:51
